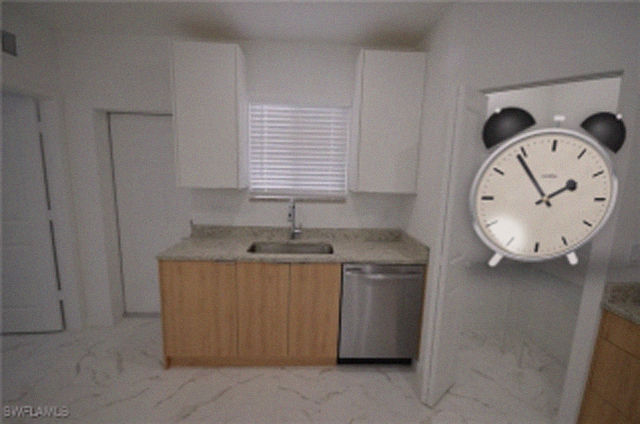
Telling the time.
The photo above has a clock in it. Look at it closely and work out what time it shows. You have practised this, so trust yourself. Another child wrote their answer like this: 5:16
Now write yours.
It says 1:54
